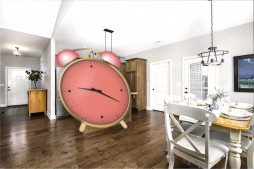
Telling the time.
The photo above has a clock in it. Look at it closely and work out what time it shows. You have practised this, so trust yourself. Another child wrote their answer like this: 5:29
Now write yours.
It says 9:20
